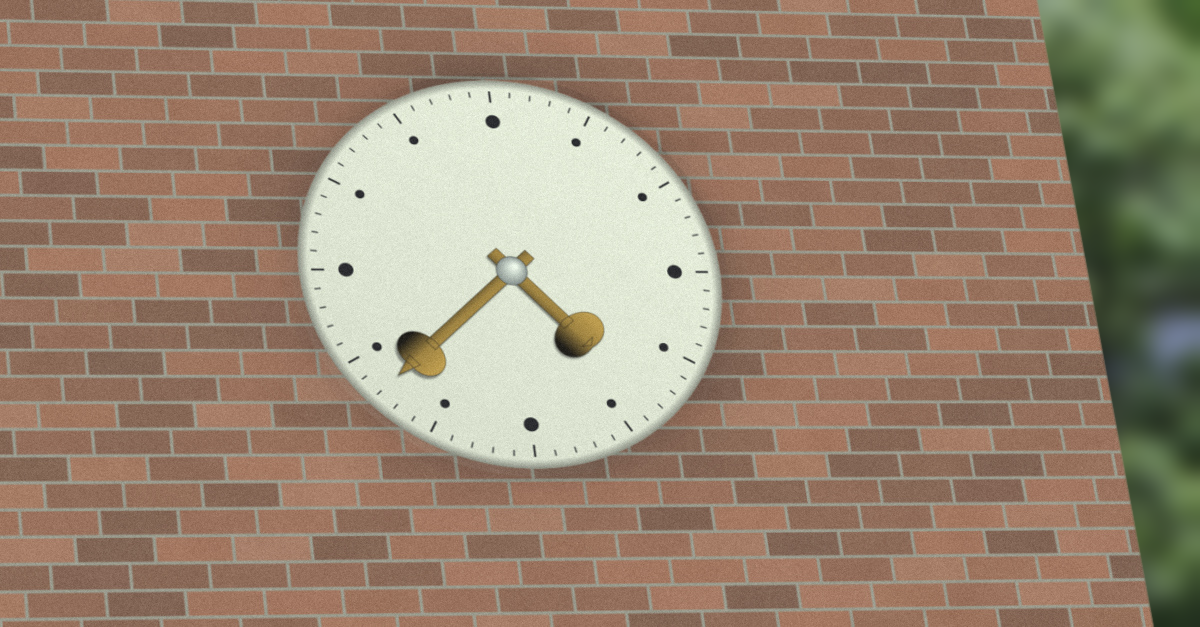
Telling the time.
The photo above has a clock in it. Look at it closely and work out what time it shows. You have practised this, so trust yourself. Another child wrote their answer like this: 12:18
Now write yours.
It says 4:38
